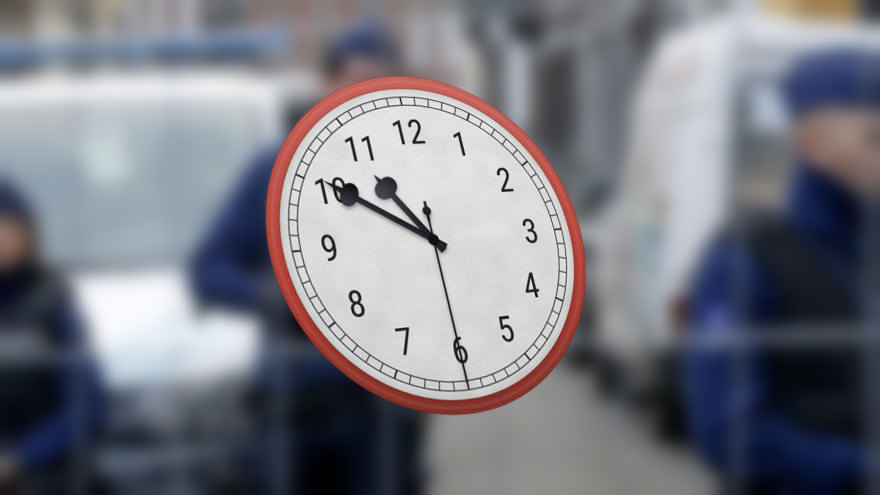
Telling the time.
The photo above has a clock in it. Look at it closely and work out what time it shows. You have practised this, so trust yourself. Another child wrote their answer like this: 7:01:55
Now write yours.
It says 10:50:30
